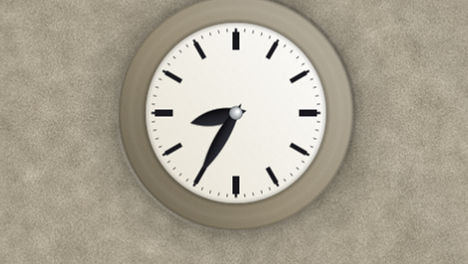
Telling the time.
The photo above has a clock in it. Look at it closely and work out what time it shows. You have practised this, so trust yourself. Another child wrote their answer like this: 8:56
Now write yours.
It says 8:35
